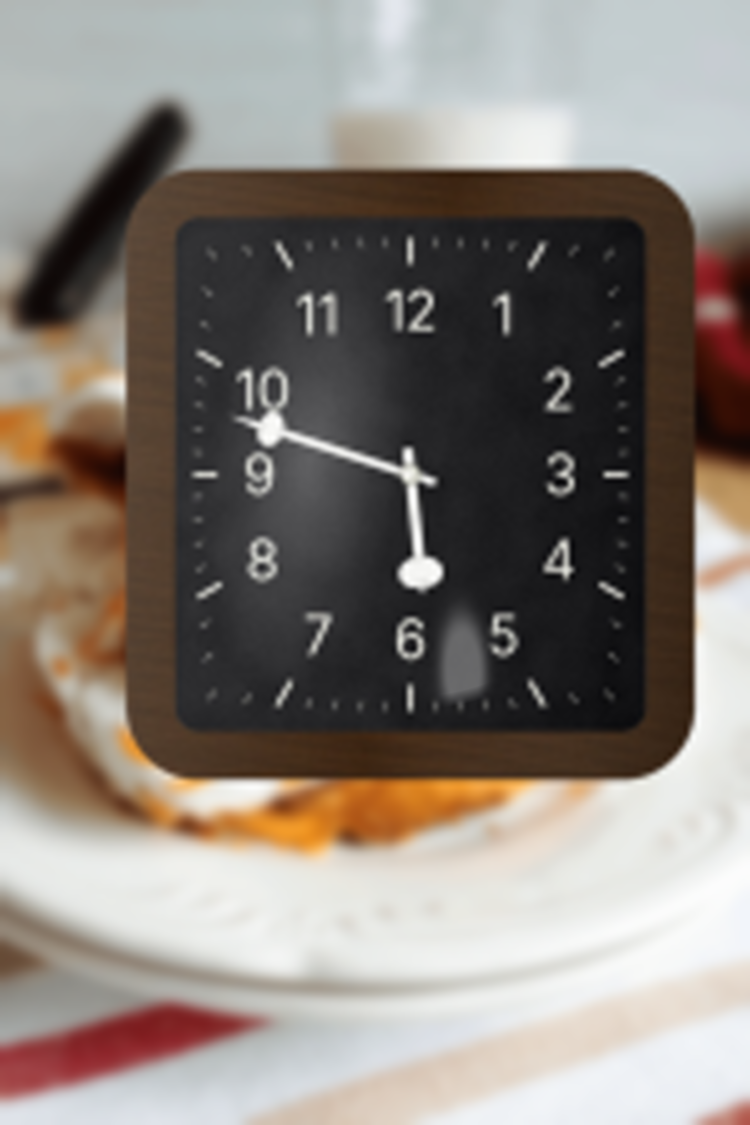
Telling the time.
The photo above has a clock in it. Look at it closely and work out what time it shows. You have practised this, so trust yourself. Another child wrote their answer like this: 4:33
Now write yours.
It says 5:48
